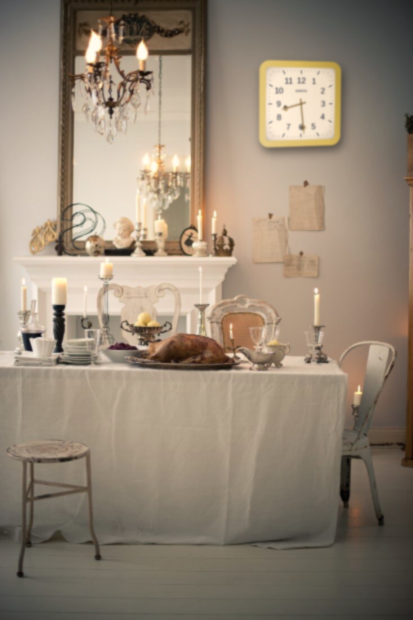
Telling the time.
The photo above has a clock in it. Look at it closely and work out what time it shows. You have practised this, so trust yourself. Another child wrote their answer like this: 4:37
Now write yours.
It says 8:29
